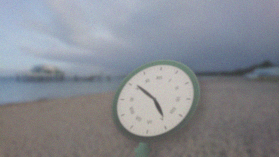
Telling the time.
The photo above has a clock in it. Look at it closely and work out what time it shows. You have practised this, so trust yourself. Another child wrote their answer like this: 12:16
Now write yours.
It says 4:51
